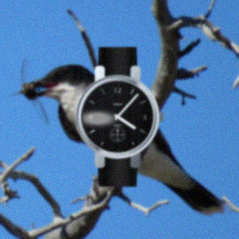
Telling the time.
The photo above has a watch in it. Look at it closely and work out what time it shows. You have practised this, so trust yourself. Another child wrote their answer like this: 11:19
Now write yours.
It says 4:07
